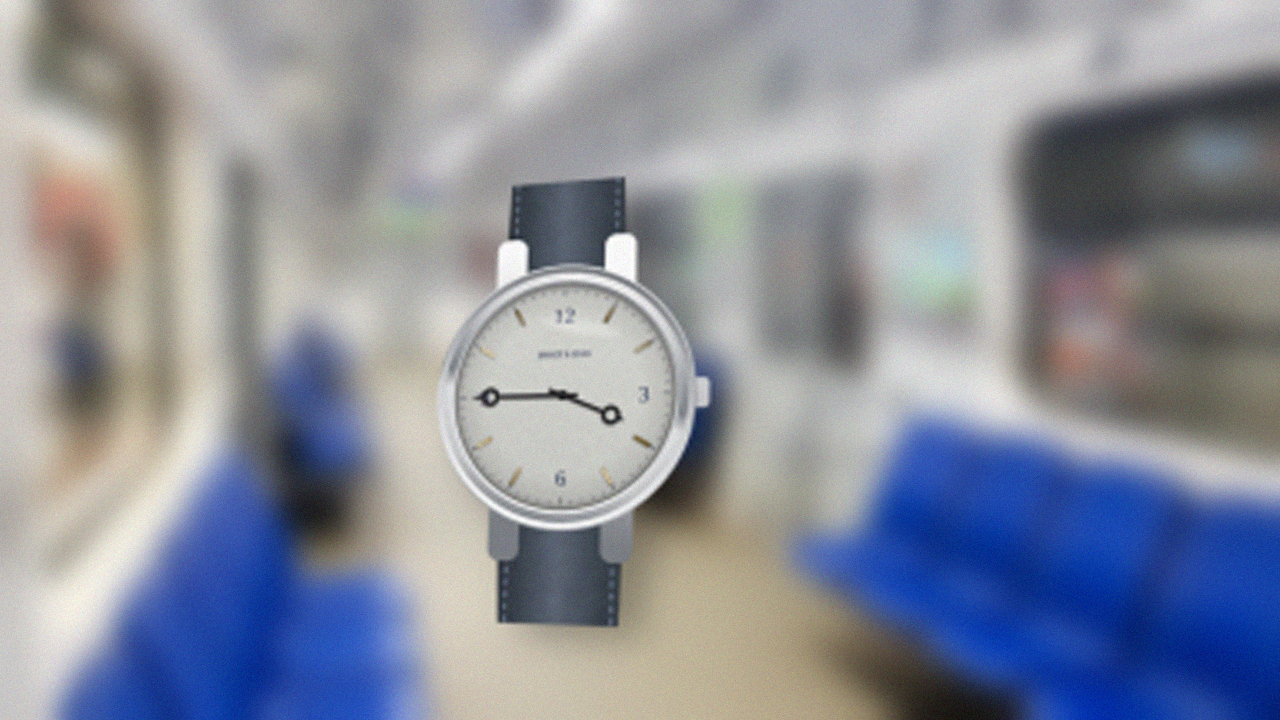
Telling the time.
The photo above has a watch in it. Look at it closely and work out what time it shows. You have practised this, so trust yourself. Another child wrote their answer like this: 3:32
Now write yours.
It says 3:45
